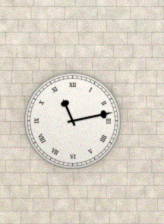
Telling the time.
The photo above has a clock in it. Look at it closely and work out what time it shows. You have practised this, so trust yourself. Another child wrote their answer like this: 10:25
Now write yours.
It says 11:13
